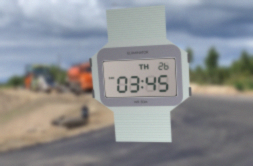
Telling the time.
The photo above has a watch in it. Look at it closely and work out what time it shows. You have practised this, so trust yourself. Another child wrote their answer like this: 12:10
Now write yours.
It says 3:45
